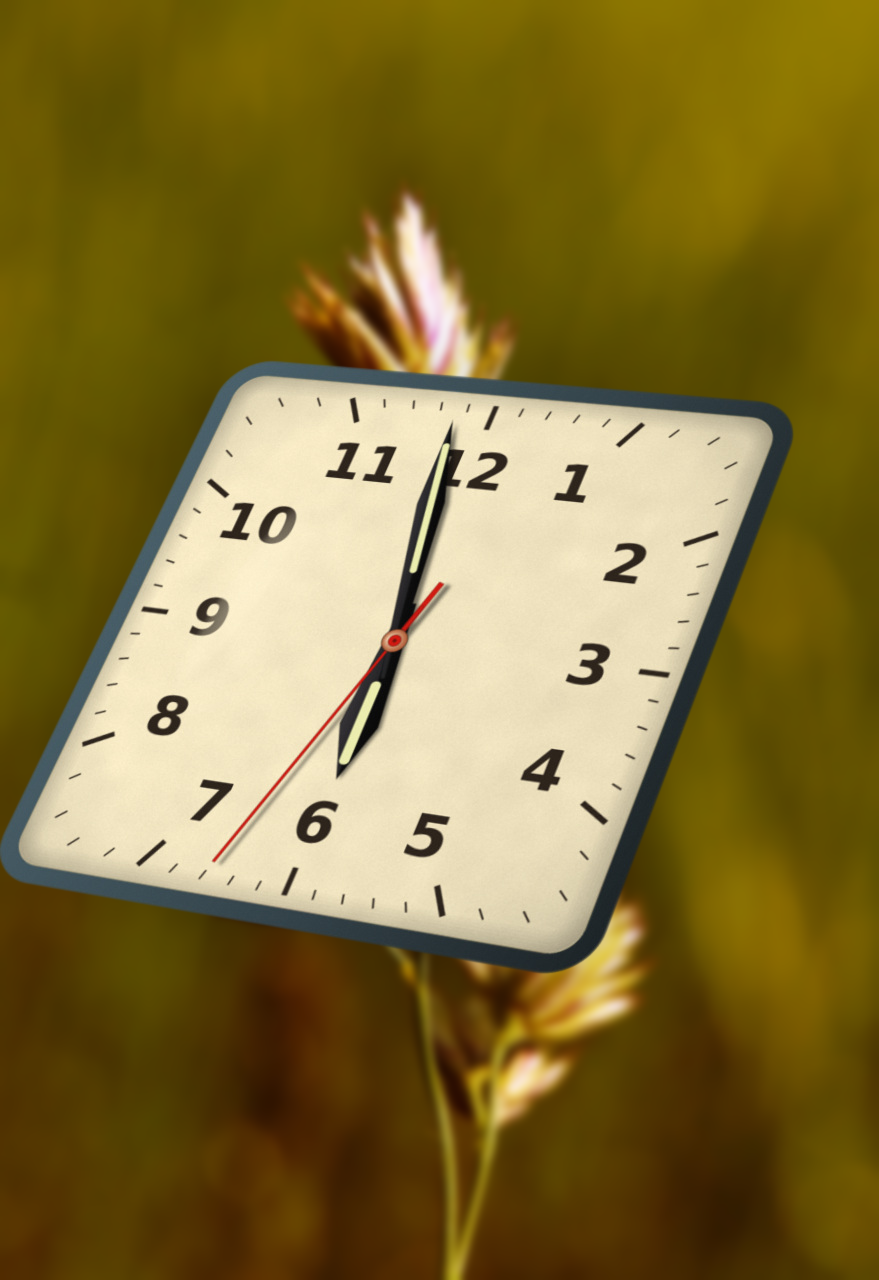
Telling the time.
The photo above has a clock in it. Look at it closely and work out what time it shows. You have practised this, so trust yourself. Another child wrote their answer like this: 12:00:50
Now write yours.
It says 5:58:33
